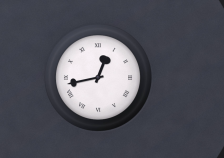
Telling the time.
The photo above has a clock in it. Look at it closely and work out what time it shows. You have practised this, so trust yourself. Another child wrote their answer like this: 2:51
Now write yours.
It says 12:43
